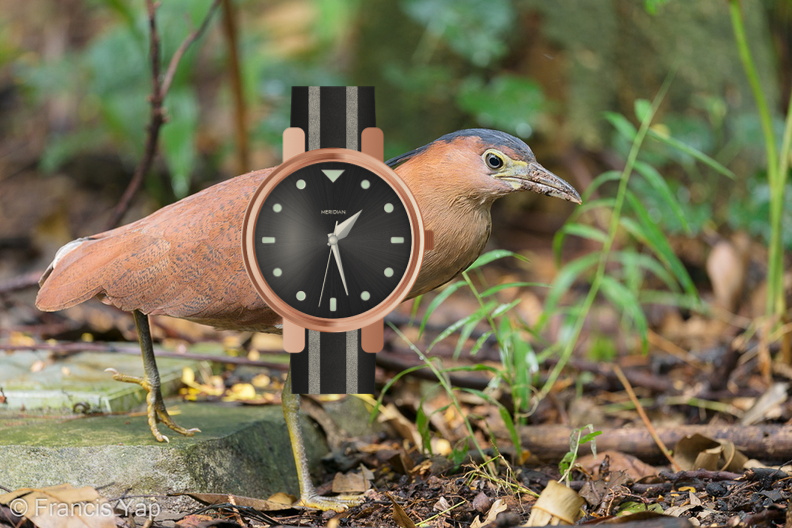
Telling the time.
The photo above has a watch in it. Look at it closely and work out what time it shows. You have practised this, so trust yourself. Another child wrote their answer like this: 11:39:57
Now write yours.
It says 1:27:32
